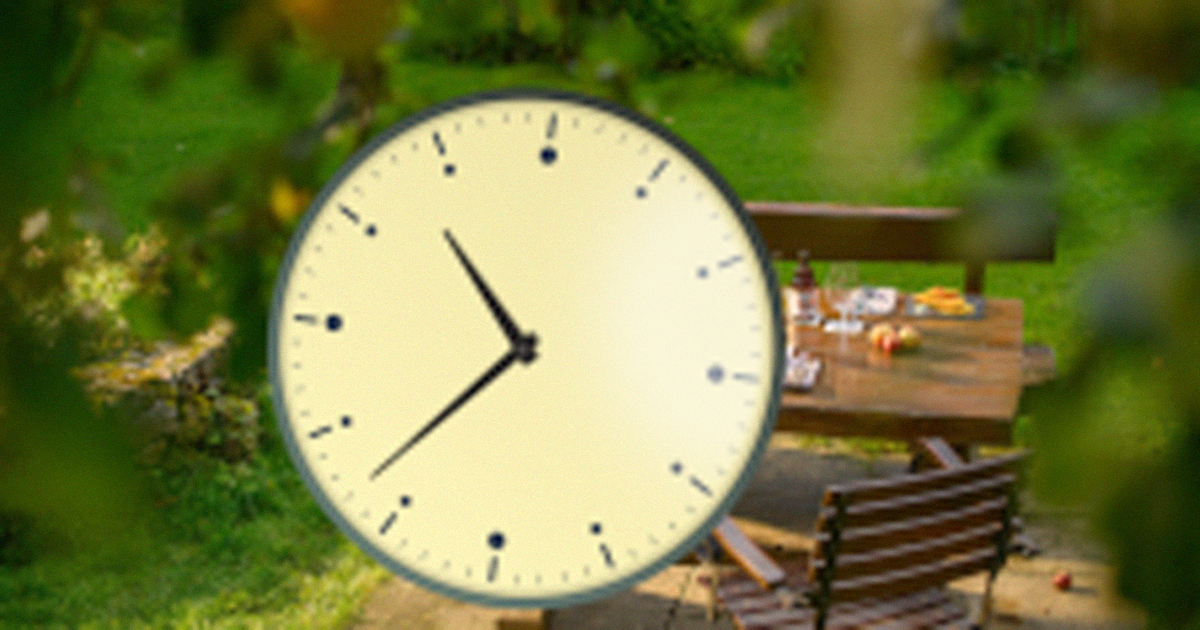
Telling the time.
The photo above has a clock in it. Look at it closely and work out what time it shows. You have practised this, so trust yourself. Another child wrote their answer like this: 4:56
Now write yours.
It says 10:37
